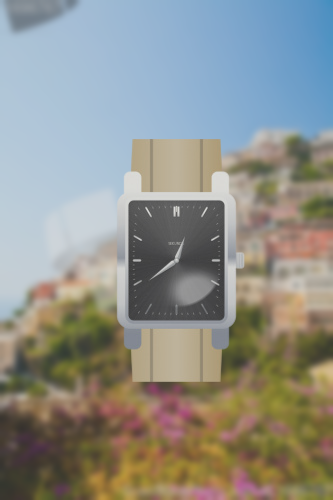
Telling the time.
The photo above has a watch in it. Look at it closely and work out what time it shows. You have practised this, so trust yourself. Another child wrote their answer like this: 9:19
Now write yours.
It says 12:39
